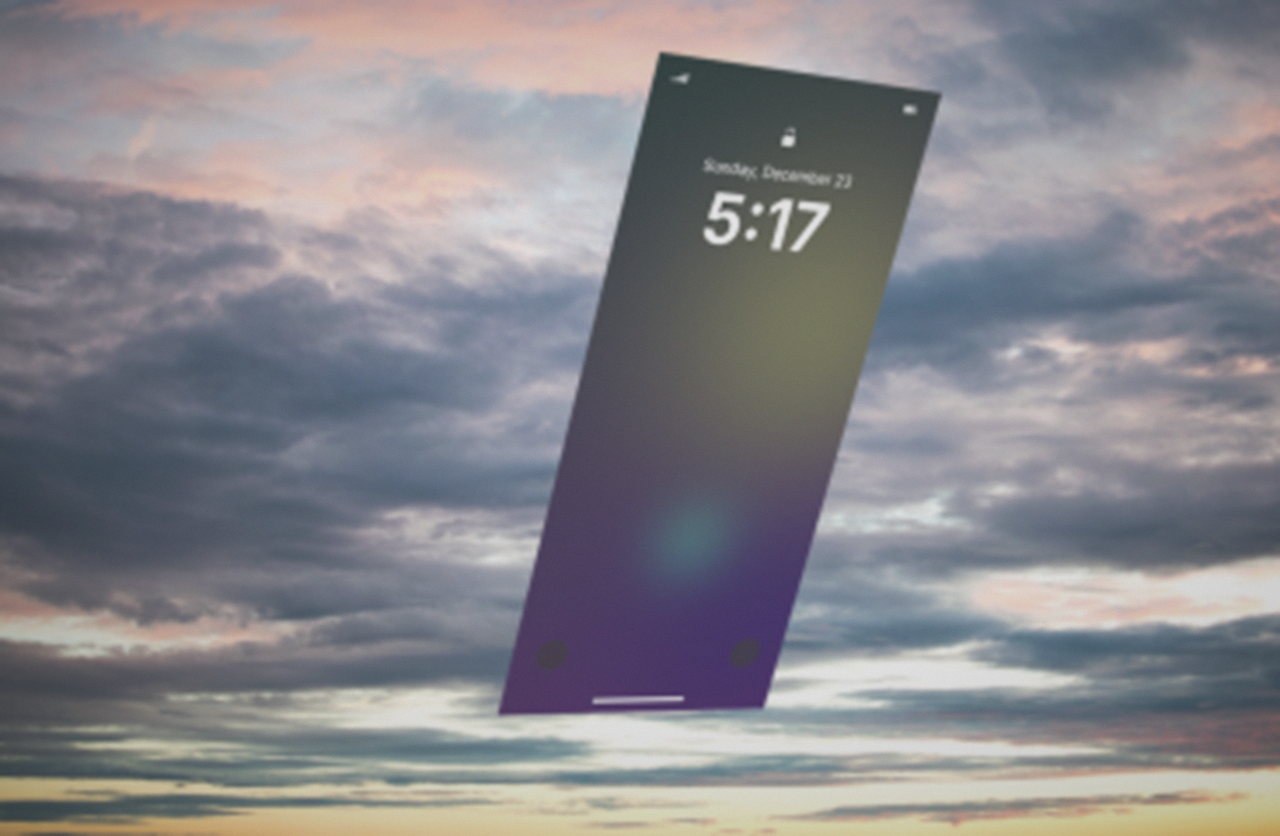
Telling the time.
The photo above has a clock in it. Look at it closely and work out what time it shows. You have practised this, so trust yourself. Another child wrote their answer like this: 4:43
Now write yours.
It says 5:17
